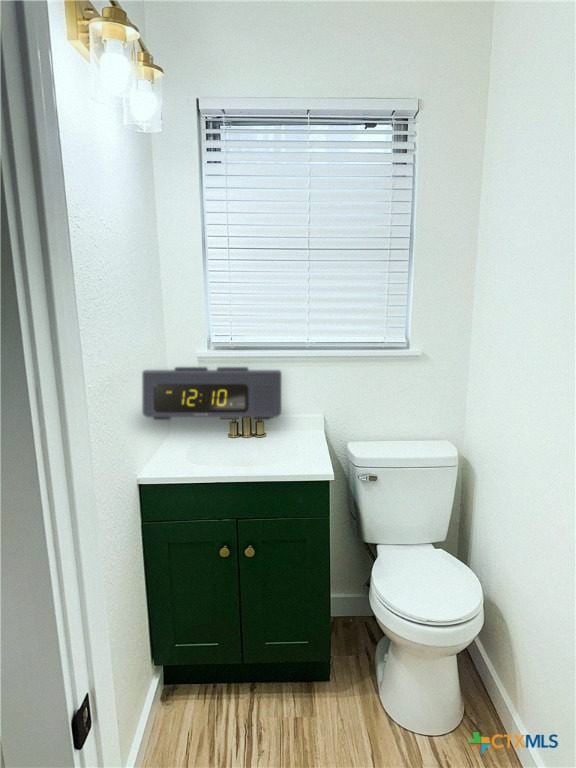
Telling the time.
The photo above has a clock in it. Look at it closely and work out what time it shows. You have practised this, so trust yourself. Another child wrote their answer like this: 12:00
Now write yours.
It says 12:10
